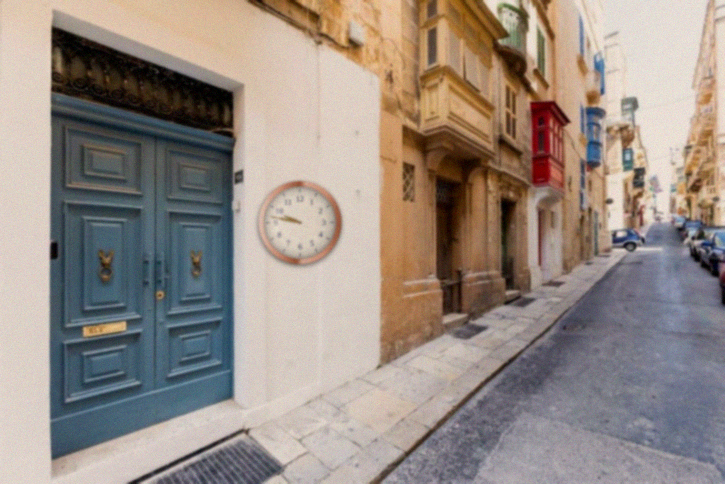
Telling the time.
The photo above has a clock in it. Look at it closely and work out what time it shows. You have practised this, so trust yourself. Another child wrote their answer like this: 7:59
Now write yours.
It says 9:47
